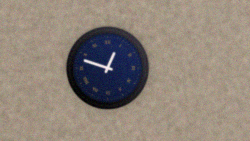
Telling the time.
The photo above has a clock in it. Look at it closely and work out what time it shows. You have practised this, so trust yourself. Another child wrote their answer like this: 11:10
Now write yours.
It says 12:48
